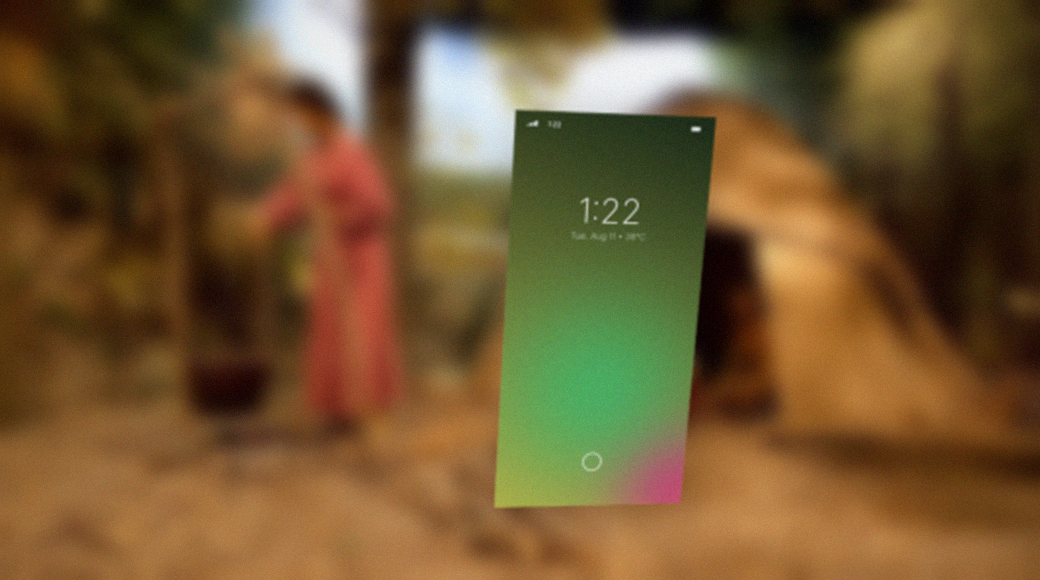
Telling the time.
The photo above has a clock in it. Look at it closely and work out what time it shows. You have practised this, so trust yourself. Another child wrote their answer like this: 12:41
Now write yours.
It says 1:22
